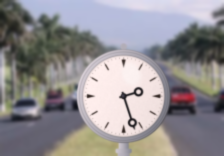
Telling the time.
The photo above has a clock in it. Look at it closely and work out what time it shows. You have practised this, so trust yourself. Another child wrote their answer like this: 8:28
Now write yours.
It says 2:27
